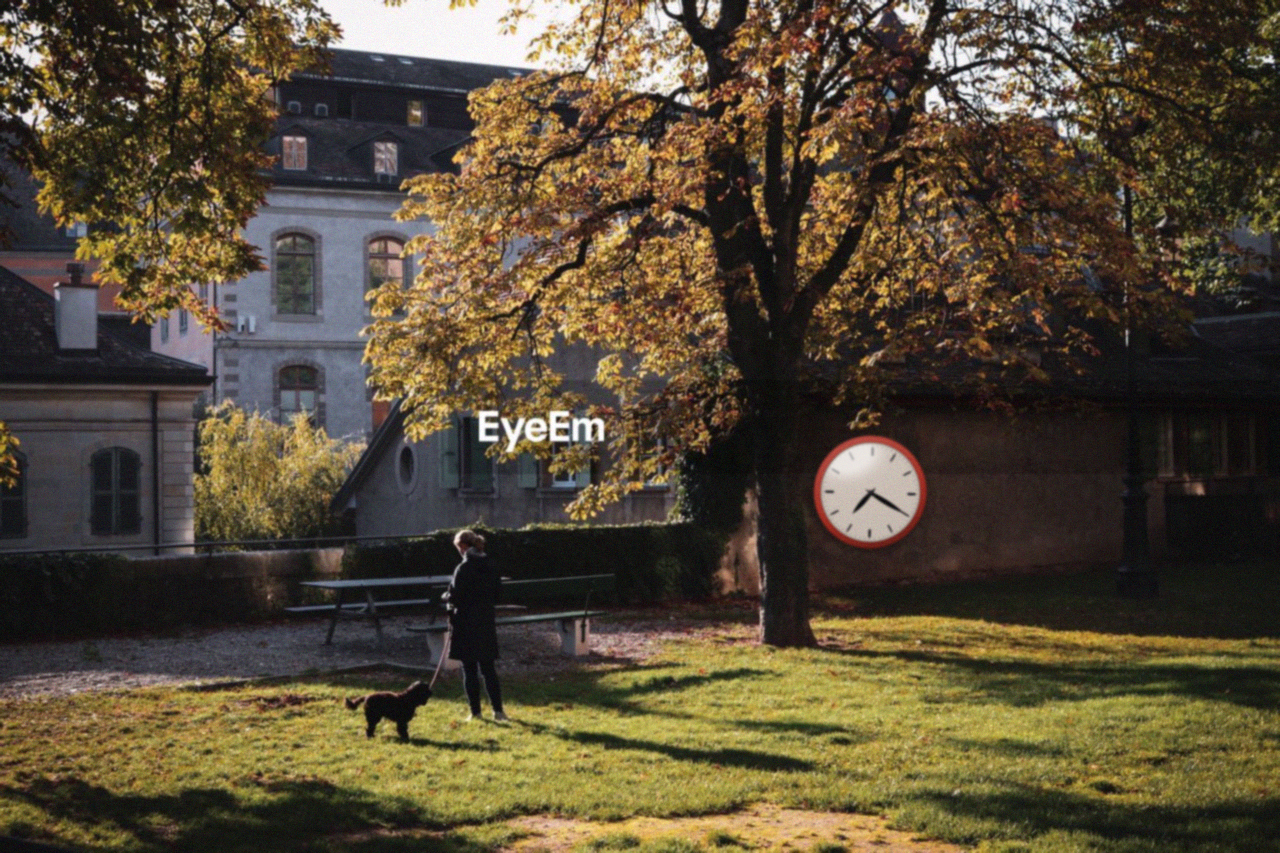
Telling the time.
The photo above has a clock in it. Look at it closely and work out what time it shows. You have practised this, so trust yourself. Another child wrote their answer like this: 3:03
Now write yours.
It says 7:20
